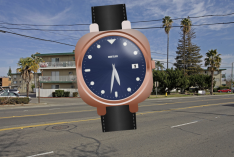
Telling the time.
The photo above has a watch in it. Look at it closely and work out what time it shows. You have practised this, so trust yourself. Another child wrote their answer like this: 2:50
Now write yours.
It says 5:32
